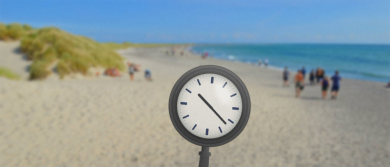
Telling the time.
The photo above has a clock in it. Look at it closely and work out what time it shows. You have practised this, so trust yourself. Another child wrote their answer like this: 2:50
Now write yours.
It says 10:22
